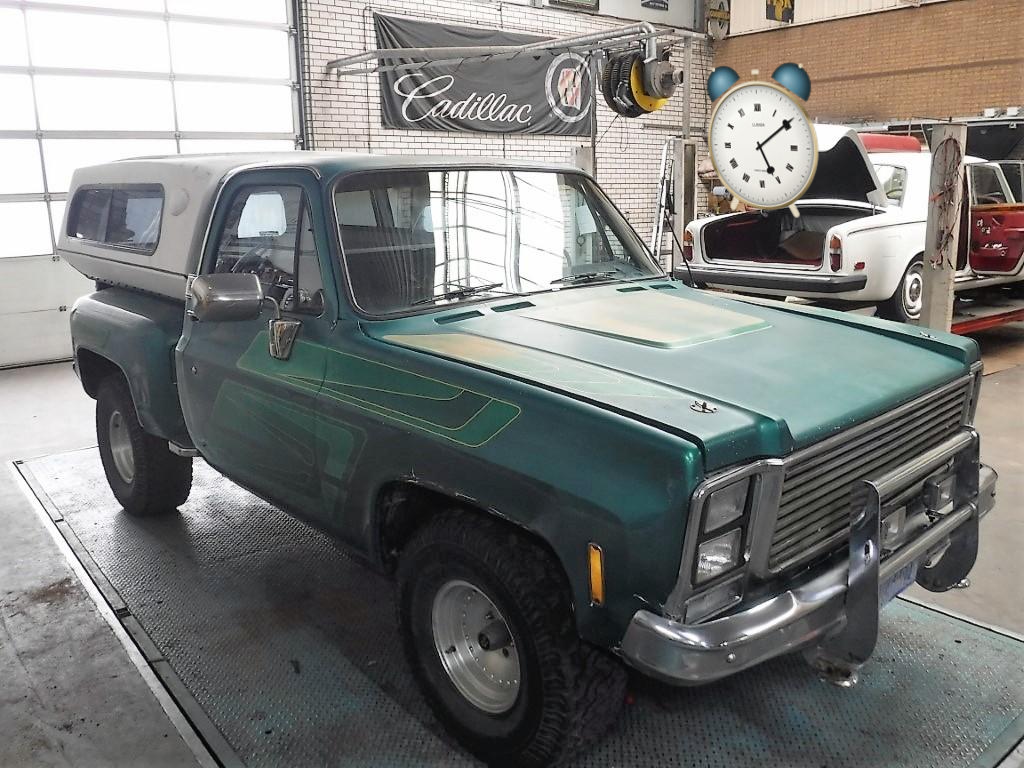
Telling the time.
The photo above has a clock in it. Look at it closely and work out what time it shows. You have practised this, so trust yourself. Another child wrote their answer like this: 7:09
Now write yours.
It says 5:09
